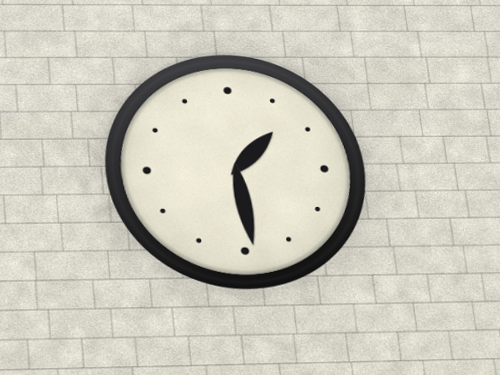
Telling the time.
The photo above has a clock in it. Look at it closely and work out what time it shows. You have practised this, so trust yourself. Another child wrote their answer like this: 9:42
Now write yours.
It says 1:29
